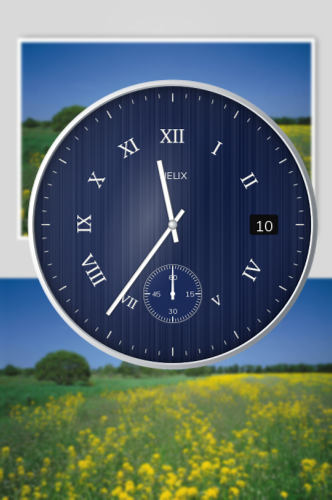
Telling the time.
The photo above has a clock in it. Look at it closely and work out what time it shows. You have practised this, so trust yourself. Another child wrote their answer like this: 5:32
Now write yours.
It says 11:36
